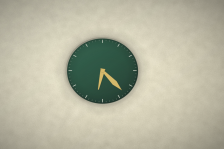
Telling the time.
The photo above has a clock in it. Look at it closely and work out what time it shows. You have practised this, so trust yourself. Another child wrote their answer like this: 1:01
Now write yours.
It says 6:23
